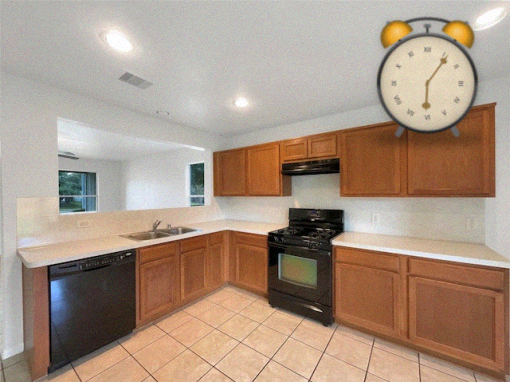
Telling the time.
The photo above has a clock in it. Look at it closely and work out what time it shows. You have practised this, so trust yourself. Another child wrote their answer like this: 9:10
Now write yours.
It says 6:06
